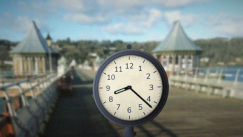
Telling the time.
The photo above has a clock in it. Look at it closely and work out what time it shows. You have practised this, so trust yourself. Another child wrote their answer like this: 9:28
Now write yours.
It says 8:22
